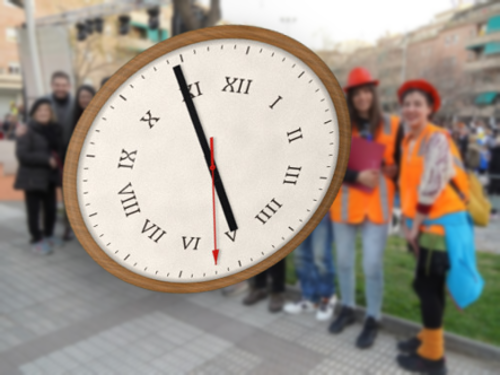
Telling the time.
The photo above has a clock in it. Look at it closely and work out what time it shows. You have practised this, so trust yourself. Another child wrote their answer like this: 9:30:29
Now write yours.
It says 4:54:27
